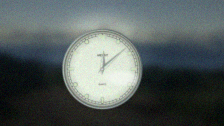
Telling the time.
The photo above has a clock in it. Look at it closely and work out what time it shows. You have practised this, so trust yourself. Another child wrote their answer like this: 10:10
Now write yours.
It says 12:08
